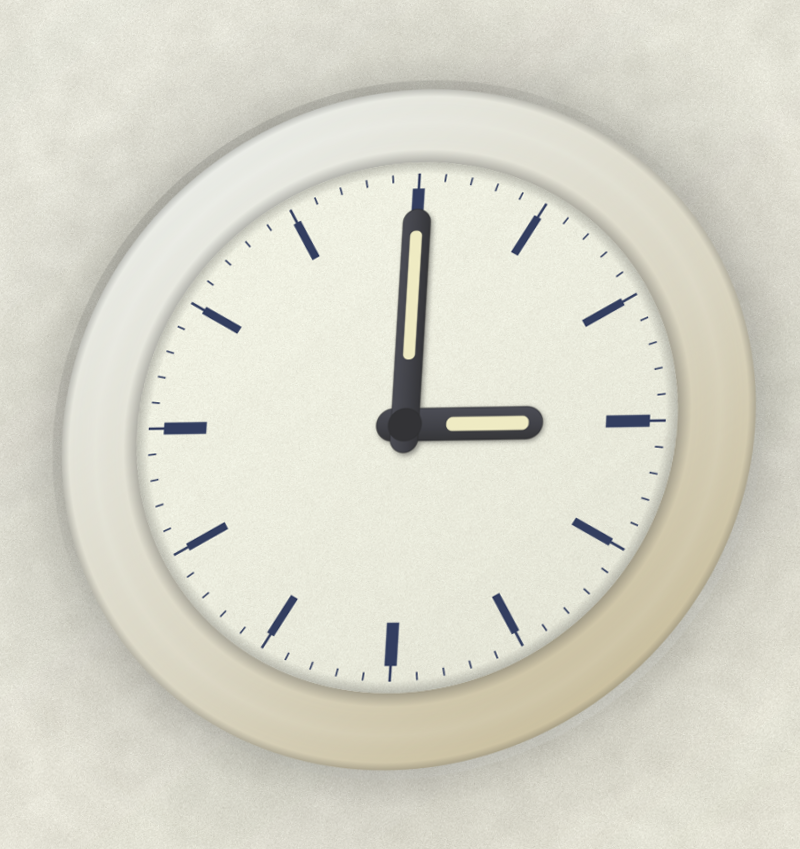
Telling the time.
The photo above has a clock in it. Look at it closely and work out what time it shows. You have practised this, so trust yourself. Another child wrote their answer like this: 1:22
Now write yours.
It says 3:00
